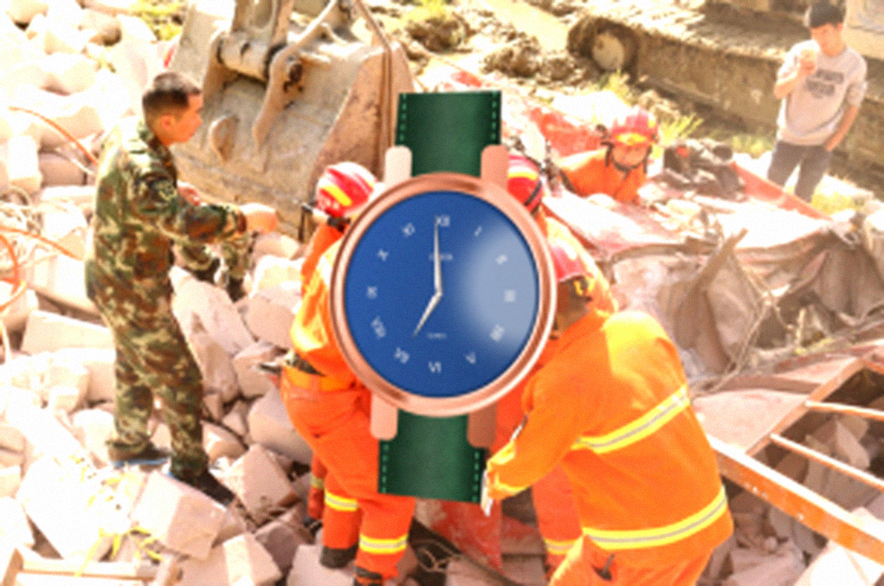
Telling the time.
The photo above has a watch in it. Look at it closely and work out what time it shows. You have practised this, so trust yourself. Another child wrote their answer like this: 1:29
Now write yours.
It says 6:59
